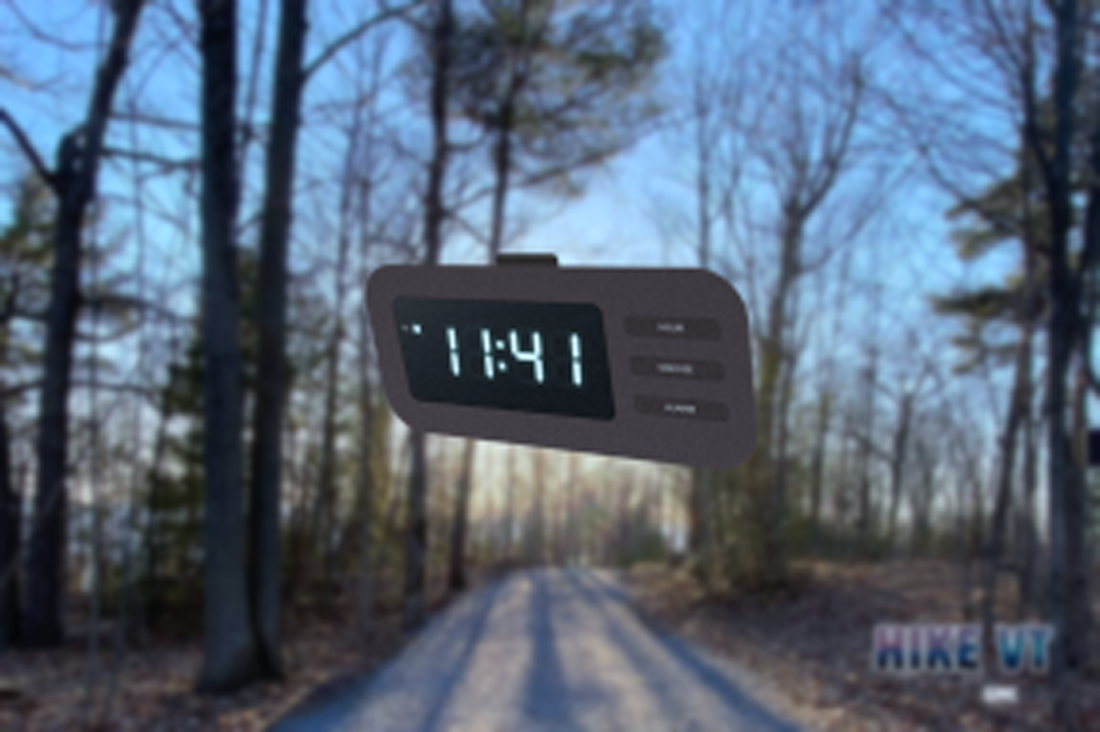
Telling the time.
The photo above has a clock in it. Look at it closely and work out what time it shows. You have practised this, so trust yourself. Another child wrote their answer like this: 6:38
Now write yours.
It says 11:41
